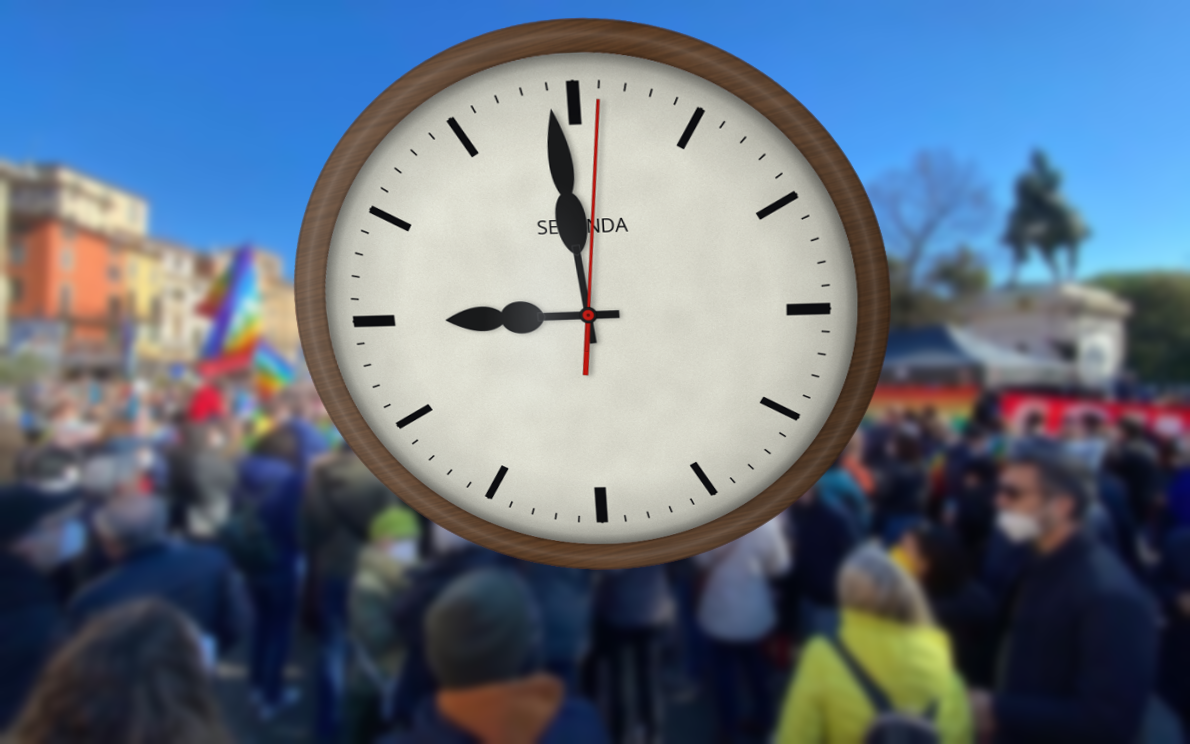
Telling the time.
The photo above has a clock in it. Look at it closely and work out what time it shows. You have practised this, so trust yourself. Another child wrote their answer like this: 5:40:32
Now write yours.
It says 8:59:01
